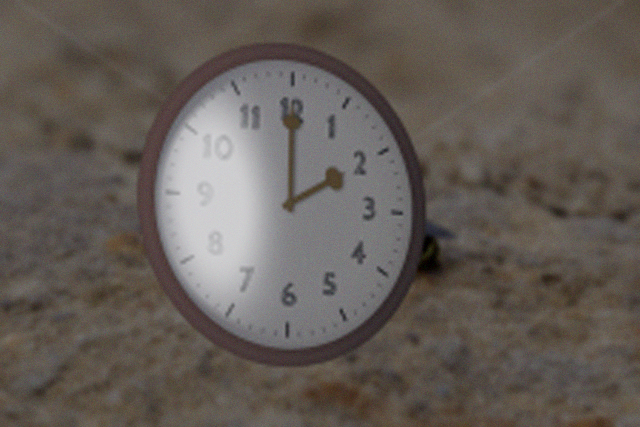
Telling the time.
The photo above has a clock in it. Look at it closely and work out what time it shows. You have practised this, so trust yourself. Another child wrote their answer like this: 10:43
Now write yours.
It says 2:00
